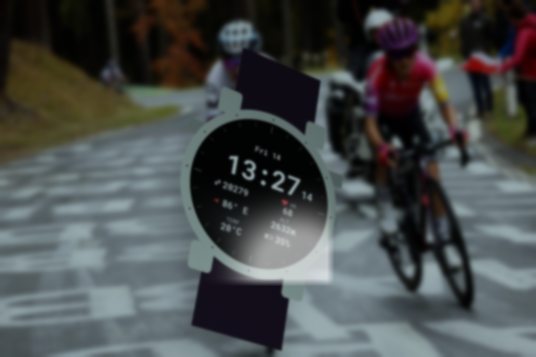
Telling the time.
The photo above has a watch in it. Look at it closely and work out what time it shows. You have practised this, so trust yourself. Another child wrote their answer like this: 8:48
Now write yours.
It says 13:27
